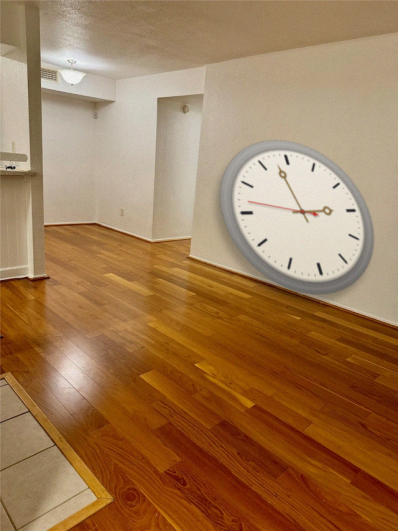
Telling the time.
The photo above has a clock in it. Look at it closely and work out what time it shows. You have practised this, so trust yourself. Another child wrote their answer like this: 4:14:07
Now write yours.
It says 2:57:47
